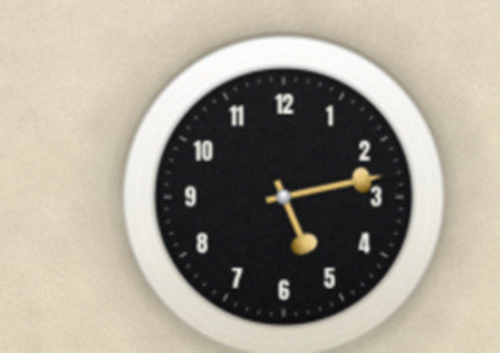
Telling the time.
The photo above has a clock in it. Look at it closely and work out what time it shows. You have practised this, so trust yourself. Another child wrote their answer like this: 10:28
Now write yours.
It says 5:13
